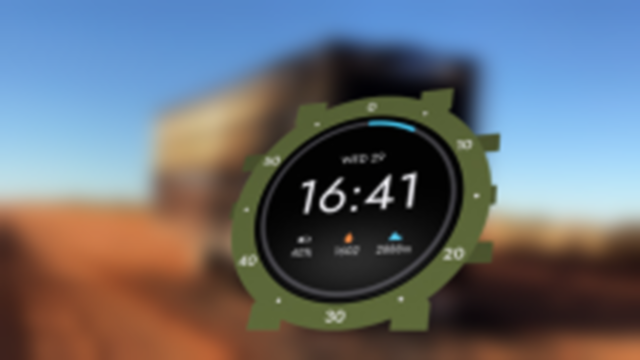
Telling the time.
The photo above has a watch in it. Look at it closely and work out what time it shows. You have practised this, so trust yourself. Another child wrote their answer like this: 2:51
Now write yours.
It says 16:41
